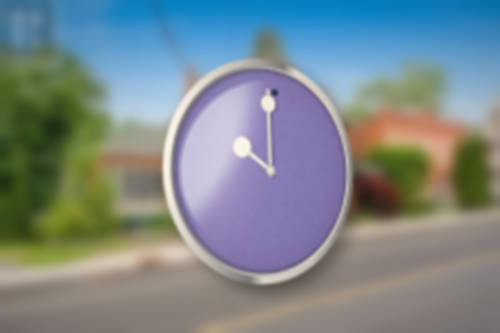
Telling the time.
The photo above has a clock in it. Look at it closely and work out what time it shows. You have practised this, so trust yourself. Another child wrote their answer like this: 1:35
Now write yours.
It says 9:59
